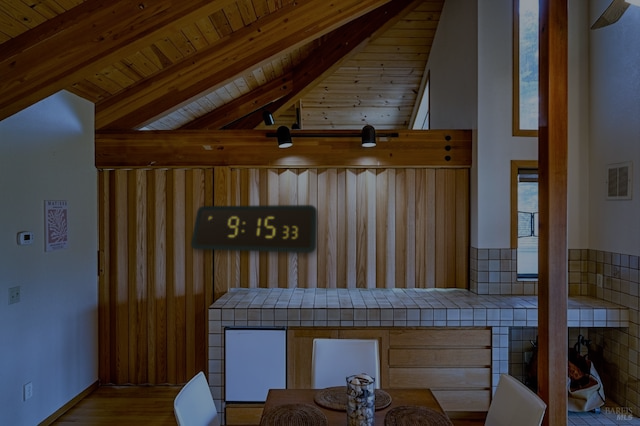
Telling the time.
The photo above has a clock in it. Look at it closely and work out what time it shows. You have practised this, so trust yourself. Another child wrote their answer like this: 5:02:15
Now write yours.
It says 9:15:33
